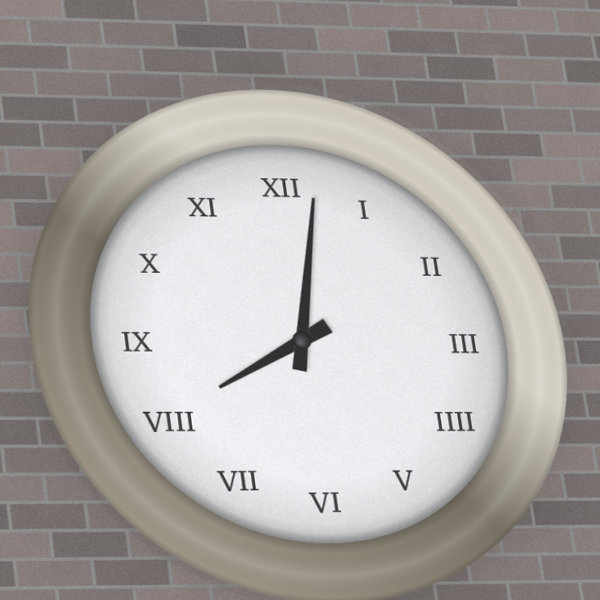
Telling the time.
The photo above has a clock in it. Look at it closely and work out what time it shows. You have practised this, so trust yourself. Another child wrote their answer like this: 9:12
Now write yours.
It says 8:02
